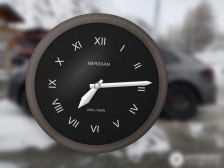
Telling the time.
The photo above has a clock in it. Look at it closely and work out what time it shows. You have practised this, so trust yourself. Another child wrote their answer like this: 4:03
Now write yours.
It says 7:14
